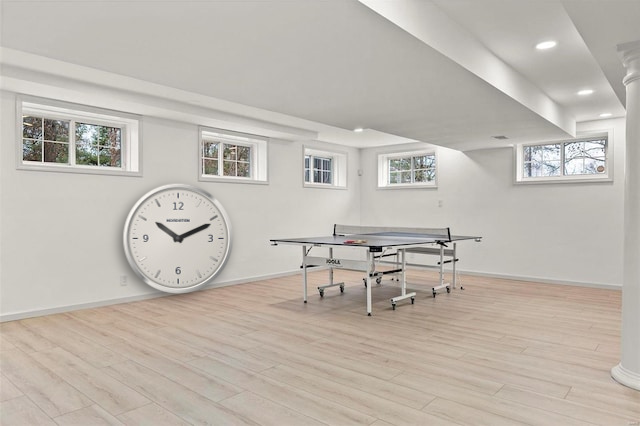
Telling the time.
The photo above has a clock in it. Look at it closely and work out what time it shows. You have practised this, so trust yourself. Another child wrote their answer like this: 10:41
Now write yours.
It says 10:11
